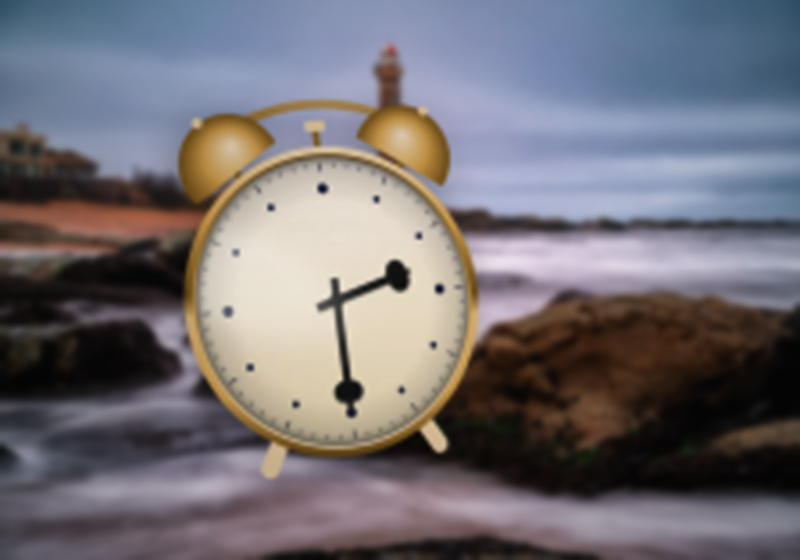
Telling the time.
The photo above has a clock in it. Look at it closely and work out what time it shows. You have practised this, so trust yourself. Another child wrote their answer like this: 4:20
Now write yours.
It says 2:30
